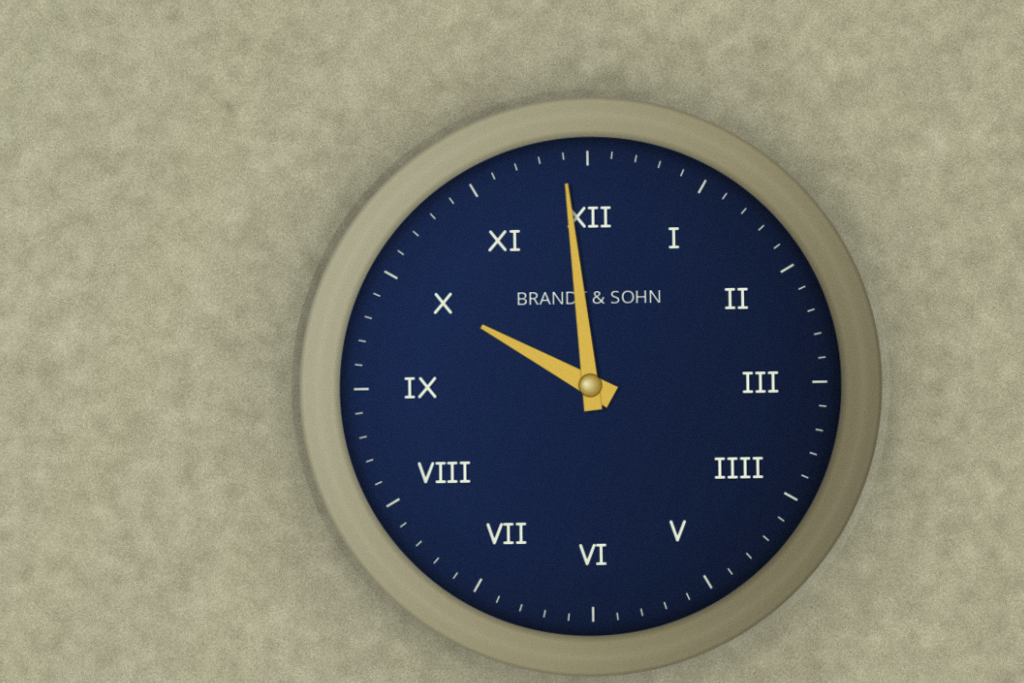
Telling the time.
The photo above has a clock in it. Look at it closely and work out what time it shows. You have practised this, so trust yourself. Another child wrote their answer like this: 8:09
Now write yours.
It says 9:59
